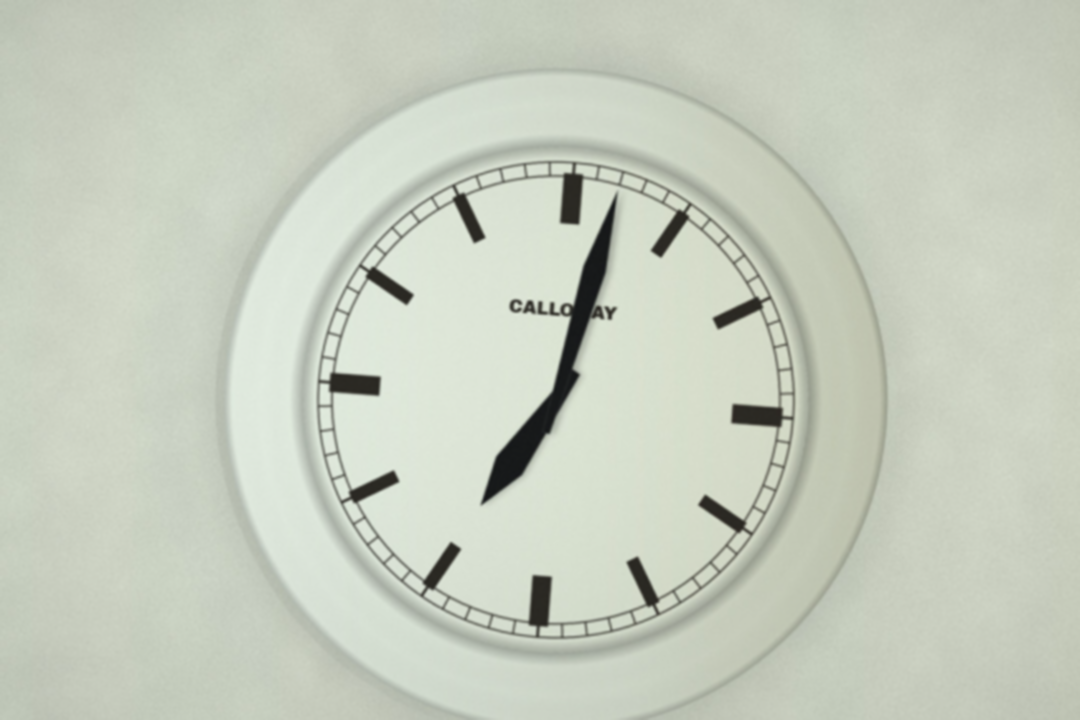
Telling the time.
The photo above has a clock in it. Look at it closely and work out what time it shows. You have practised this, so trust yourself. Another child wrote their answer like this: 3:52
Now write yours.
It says 7:02
